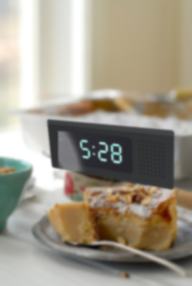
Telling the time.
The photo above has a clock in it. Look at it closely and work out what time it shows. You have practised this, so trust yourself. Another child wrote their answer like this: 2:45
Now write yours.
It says 5:28
